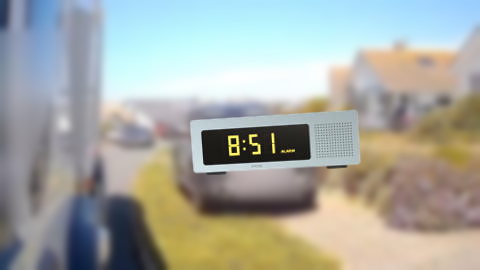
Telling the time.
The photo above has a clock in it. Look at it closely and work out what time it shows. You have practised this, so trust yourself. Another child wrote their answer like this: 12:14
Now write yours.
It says 8:51
